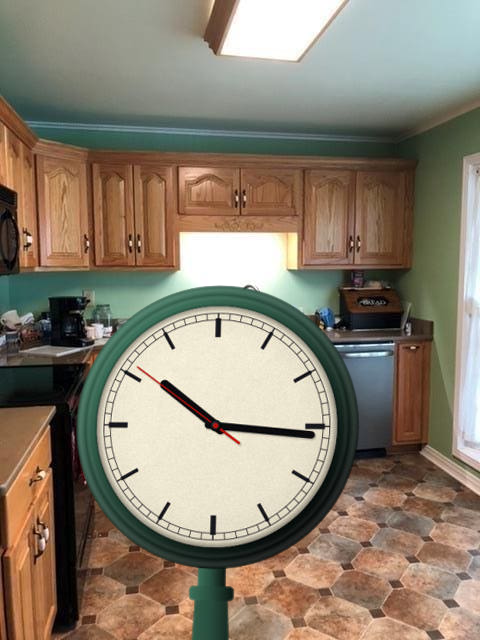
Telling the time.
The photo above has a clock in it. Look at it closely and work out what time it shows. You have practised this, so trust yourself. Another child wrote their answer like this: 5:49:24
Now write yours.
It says 10:15:51
